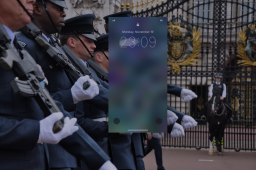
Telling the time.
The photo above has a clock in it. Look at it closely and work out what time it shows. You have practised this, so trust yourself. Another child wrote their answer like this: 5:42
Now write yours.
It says 23:09
